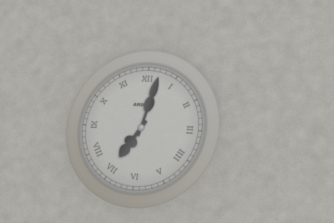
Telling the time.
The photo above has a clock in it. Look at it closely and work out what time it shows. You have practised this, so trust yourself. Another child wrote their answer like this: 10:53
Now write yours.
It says 7:02
